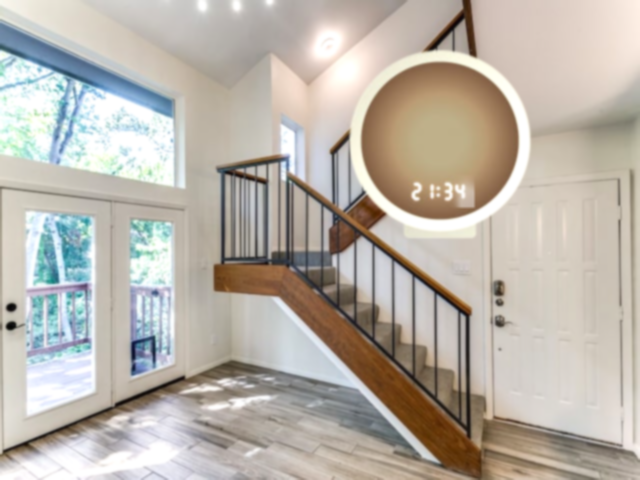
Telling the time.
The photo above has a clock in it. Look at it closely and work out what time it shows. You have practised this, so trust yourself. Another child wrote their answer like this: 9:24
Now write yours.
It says 21:34
